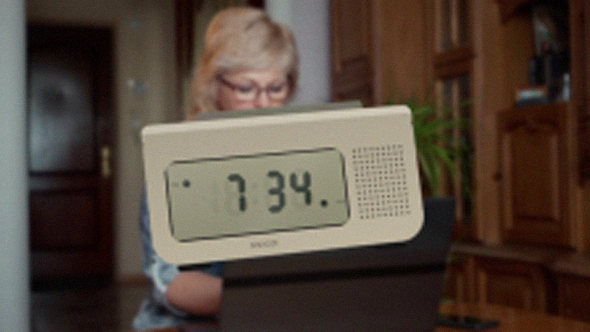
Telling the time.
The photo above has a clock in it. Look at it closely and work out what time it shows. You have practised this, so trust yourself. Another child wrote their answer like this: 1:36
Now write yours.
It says 7:34
